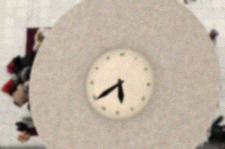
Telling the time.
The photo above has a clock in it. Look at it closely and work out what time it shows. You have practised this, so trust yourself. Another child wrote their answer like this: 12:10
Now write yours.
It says 5:39
